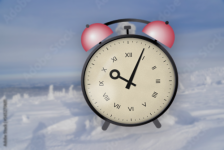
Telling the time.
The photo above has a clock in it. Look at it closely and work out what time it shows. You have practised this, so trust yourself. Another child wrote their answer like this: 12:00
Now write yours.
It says 10:04
